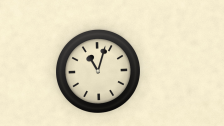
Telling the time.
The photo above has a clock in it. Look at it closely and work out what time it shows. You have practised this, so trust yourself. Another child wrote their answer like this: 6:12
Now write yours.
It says 11:03
